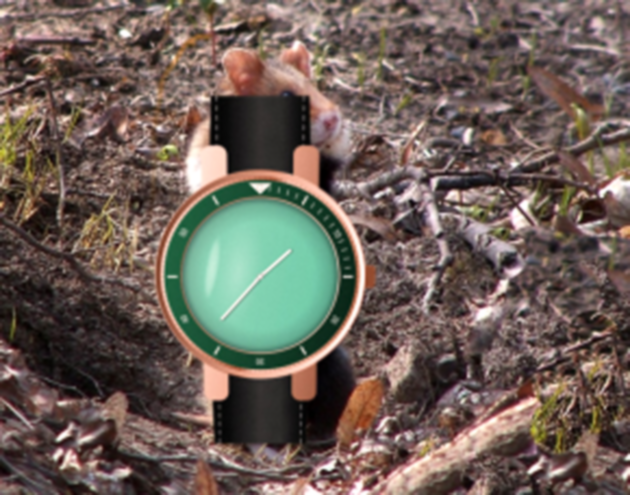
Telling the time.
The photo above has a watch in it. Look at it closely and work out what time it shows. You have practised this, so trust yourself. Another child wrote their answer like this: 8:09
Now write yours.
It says 1:37
